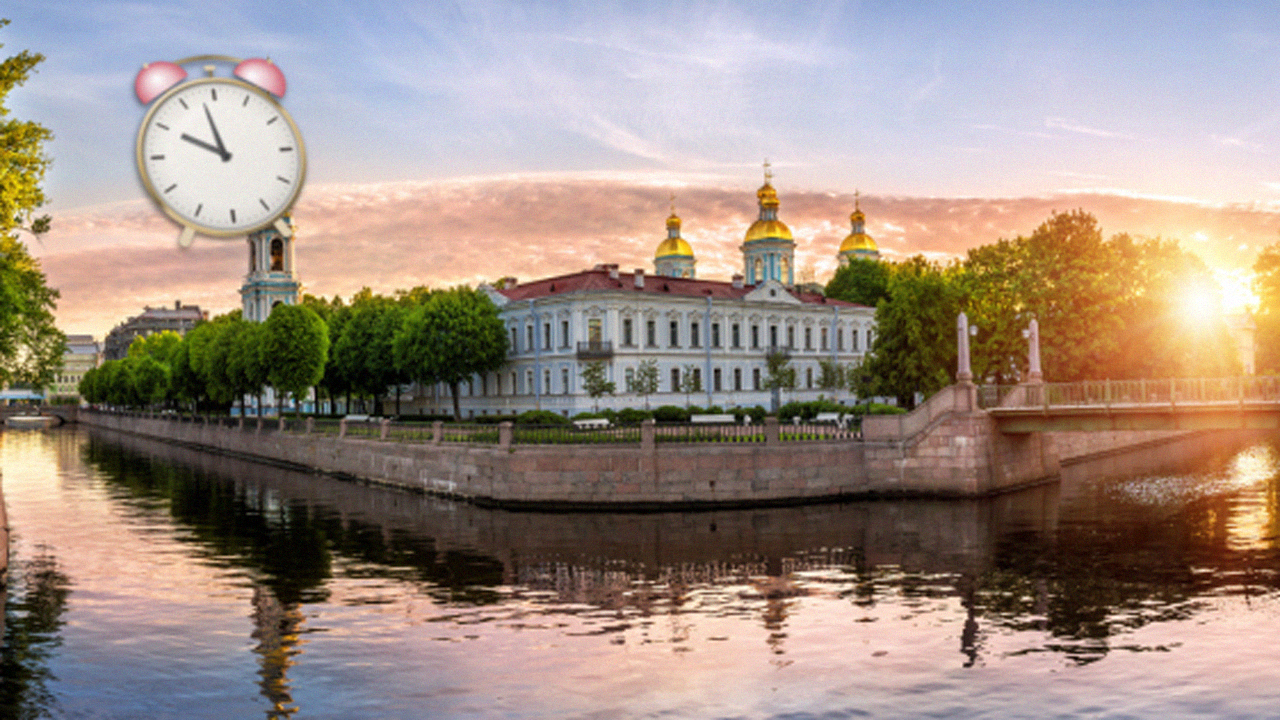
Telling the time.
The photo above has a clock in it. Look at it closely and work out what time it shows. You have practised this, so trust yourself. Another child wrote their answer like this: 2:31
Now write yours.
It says 9:58
